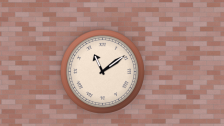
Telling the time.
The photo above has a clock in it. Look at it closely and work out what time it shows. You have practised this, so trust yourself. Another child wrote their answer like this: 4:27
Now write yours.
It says 11:09
